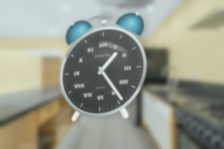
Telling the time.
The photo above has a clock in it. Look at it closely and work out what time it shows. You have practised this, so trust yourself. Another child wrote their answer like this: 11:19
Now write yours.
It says 1:24
